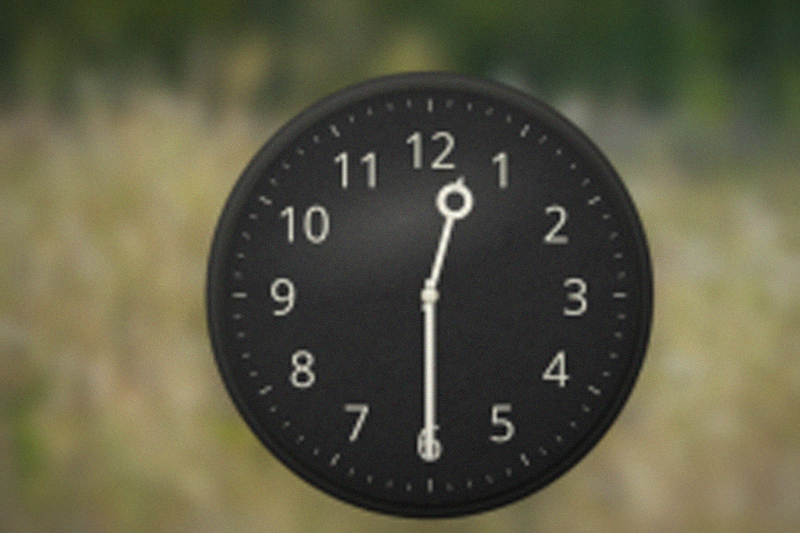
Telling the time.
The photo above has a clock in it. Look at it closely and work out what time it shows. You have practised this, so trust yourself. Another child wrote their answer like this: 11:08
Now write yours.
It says 12:30
